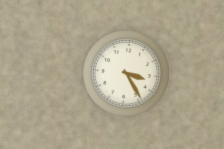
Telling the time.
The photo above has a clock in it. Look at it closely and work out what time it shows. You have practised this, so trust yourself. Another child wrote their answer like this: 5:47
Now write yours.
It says 3:24
